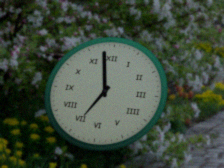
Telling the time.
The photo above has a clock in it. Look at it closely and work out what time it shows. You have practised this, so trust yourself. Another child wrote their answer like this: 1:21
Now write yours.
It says 6:58
